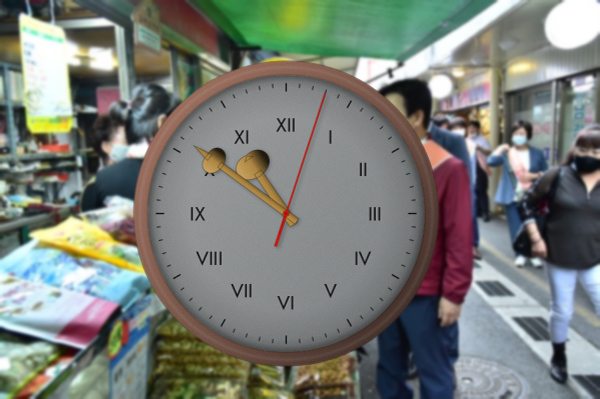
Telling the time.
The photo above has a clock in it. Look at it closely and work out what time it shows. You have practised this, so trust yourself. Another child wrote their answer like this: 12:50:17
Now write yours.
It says 10:51:03
